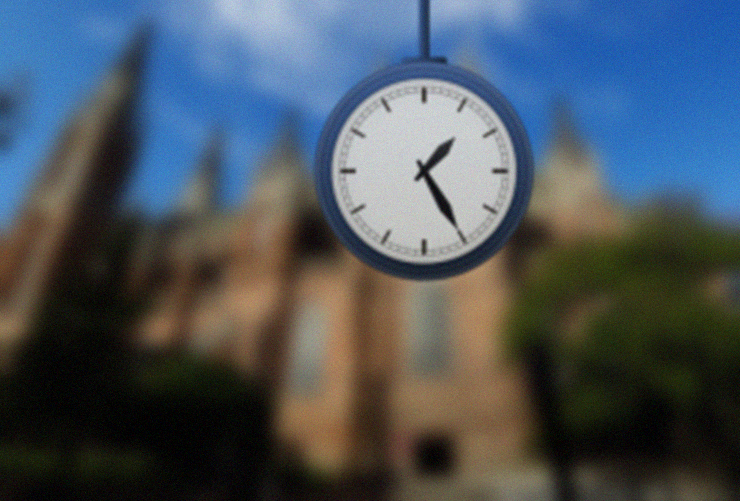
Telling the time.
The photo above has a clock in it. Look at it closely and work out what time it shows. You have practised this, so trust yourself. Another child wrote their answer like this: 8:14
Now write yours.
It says 1:25
